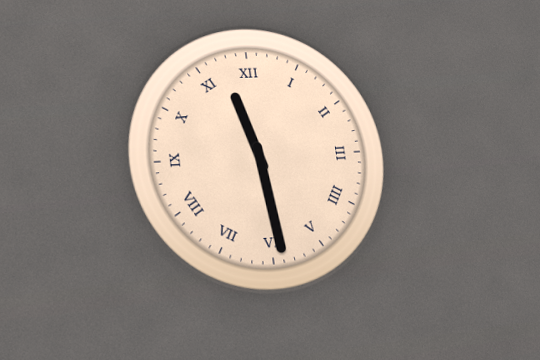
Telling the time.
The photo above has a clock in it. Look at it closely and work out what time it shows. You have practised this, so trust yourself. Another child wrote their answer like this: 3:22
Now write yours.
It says 11:29
